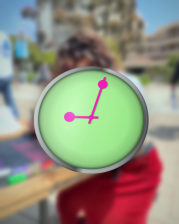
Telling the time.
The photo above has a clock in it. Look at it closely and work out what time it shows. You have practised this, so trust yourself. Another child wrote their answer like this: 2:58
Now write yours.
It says 9:03
